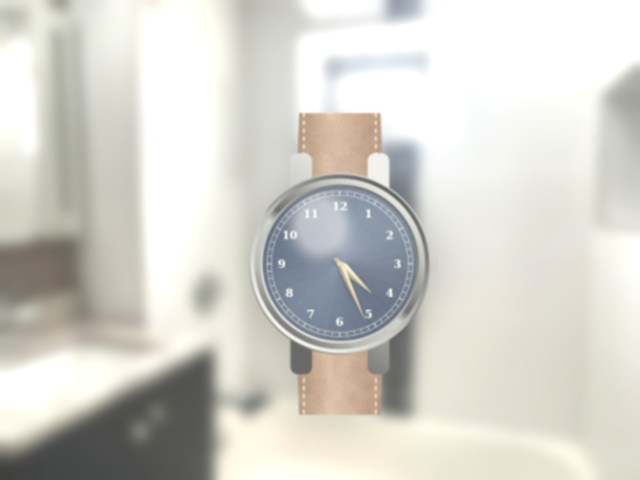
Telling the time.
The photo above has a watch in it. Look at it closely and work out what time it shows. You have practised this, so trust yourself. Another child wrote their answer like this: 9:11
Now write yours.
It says 4:26
